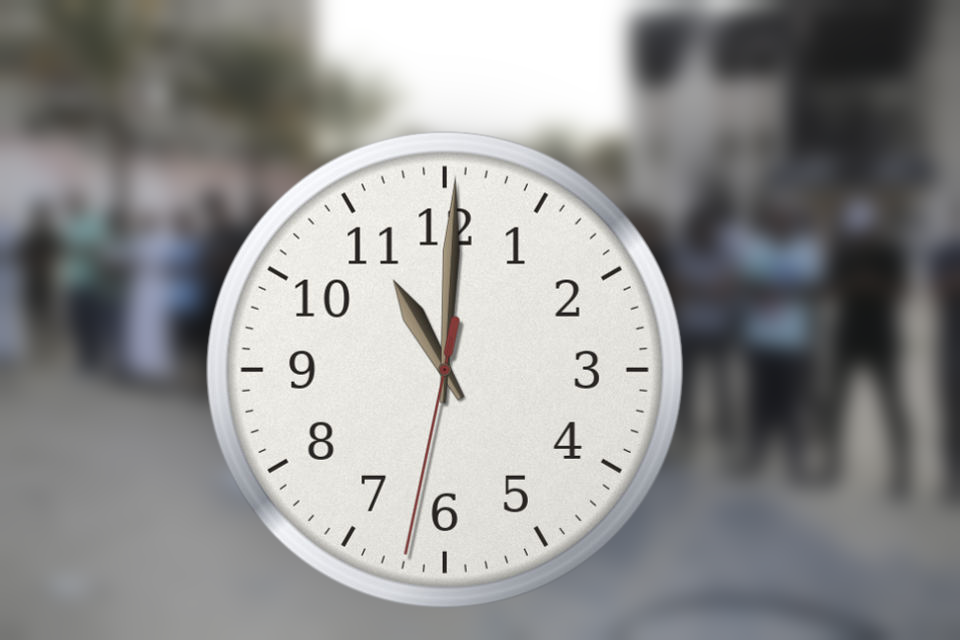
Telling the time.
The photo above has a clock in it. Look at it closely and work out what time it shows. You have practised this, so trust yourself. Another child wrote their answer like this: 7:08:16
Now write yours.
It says 11:00:32
